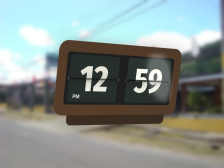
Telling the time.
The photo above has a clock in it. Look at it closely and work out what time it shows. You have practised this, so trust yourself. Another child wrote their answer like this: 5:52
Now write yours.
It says 12:59
